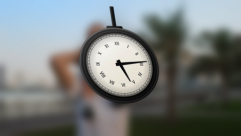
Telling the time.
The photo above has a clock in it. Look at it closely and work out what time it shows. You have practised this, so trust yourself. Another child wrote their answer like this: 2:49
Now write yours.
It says 5:14
